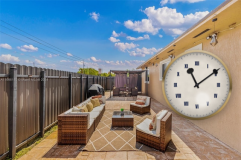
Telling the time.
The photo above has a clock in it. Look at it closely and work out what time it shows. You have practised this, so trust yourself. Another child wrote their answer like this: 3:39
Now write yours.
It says 11:09
